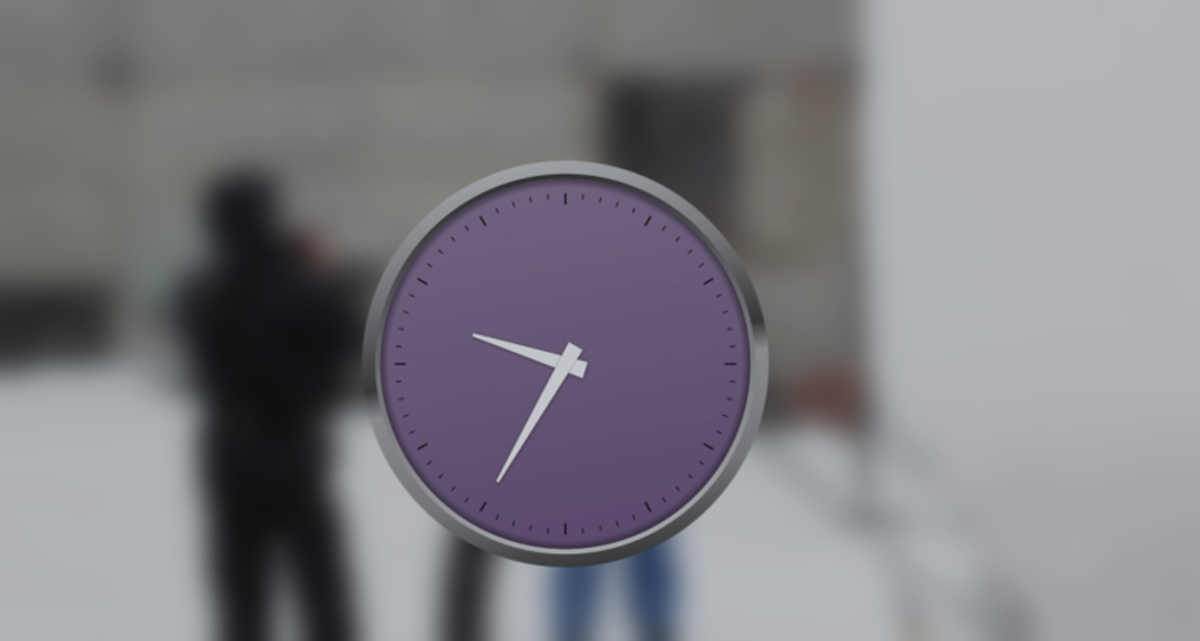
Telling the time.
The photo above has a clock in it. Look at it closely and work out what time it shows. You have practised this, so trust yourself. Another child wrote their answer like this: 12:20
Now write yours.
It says 9:35
